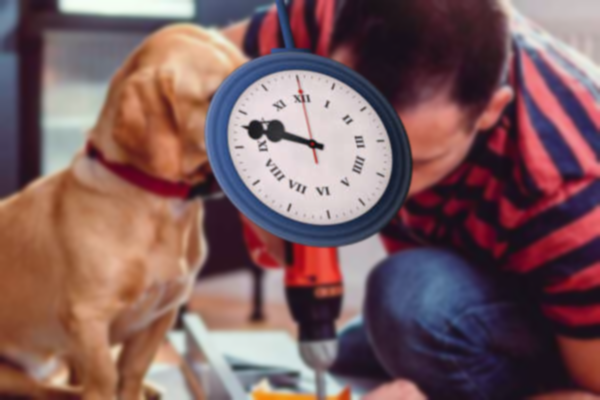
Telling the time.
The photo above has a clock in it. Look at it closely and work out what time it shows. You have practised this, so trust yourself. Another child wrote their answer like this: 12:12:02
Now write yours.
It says 9:48:00
